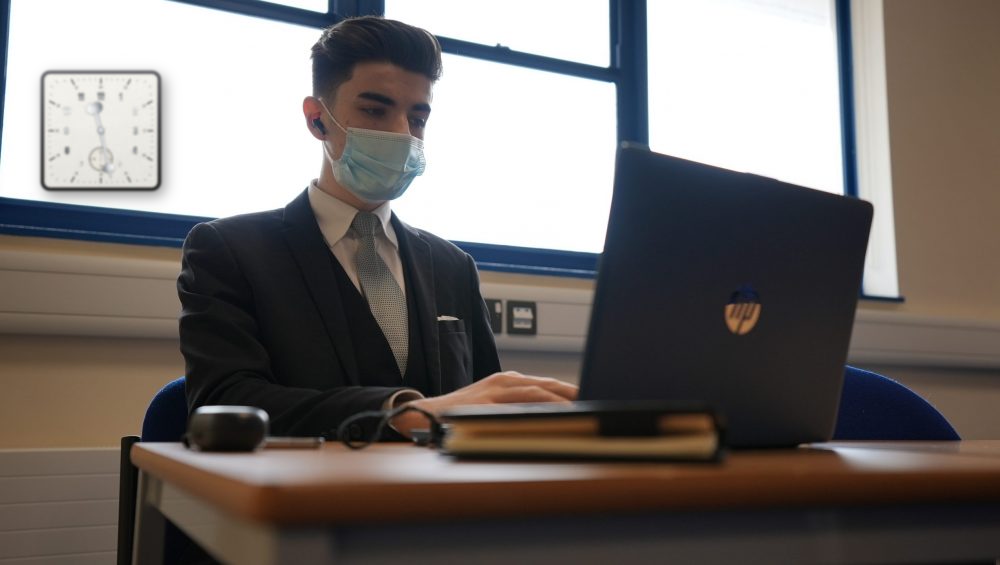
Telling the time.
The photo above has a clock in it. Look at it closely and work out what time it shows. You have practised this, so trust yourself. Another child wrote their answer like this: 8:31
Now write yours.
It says 11:28
